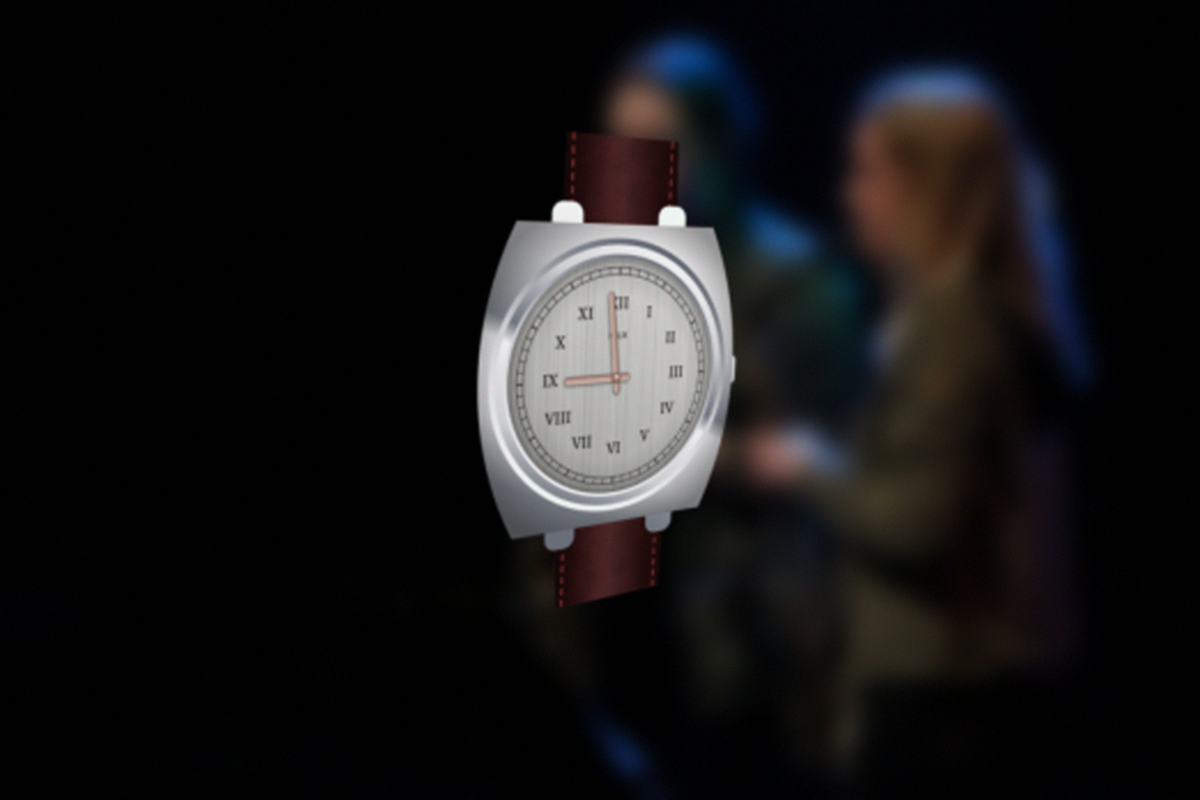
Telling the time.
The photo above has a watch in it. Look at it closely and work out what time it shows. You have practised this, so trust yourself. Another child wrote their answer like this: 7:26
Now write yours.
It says 8:59
